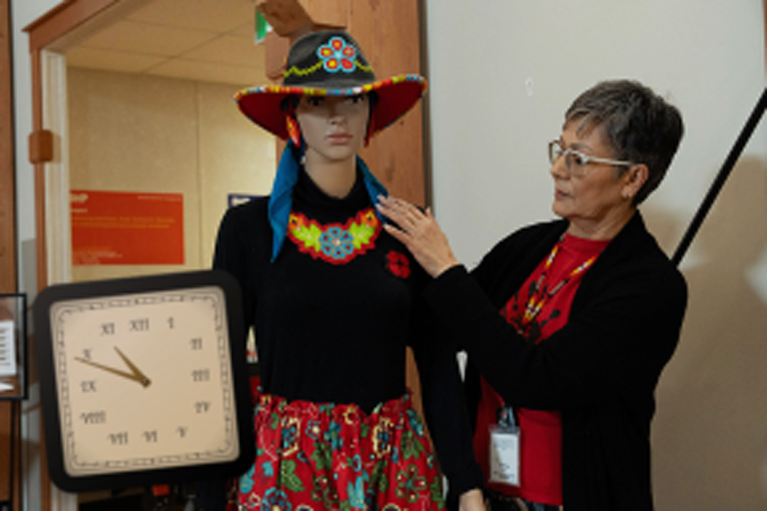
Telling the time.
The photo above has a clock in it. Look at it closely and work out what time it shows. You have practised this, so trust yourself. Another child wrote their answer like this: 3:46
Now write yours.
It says 10:49
